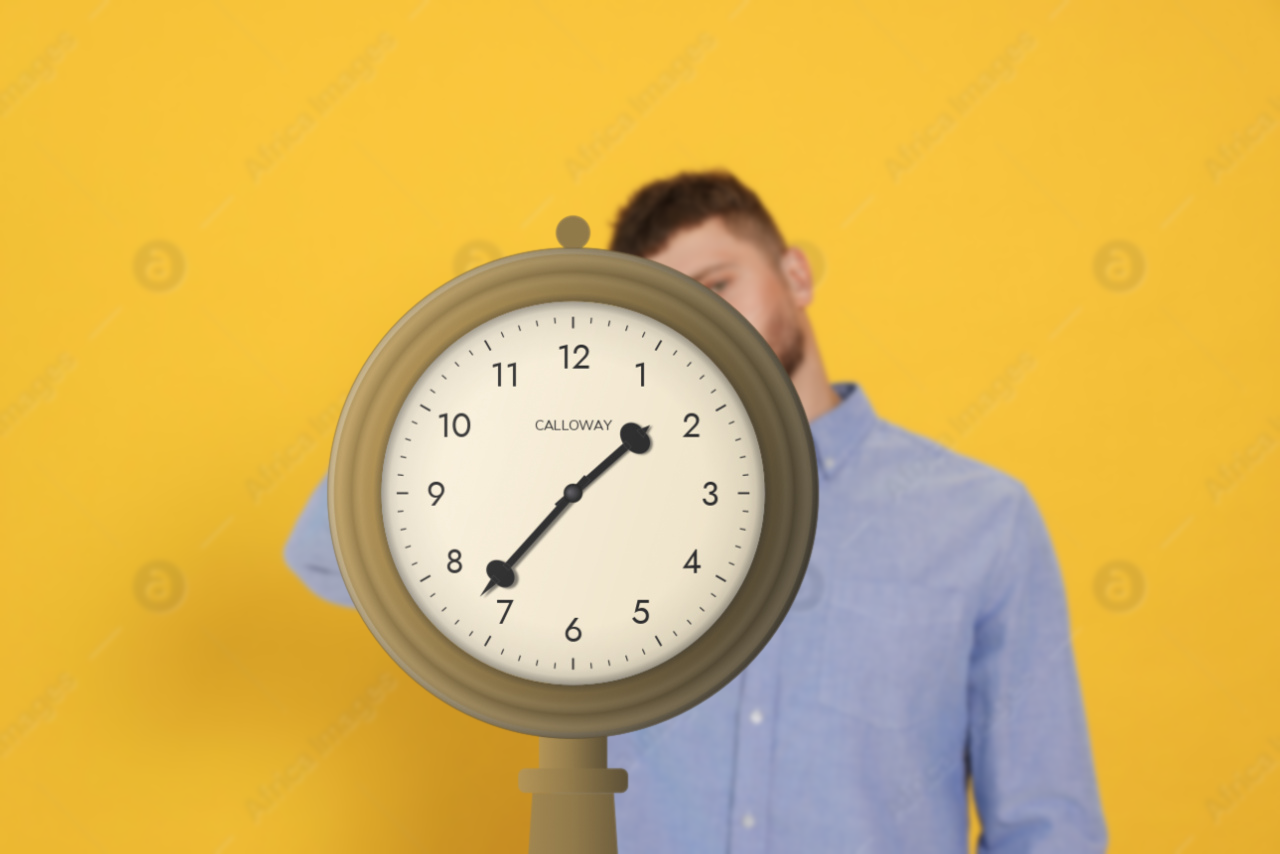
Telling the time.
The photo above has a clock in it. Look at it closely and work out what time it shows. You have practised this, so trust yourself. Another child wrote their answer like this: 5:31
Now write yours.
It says 1:37
